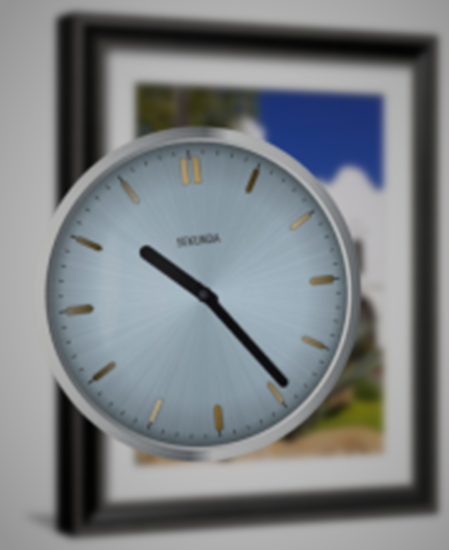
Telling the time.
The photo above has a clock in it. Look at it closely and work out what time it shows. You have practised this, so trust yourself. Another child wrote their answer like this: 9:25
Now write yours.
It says 10:24
